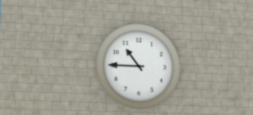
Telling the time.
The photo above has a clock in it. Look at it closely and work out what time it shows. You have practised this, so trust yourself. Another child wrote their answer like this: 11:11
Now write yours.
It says 10:45
